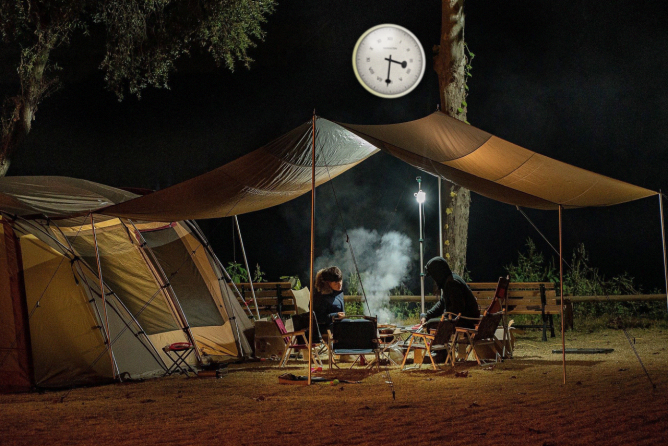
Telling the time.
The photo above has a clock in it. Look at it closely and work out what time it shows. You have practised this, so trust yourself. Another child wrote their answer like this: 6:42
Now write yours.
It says 3:31
